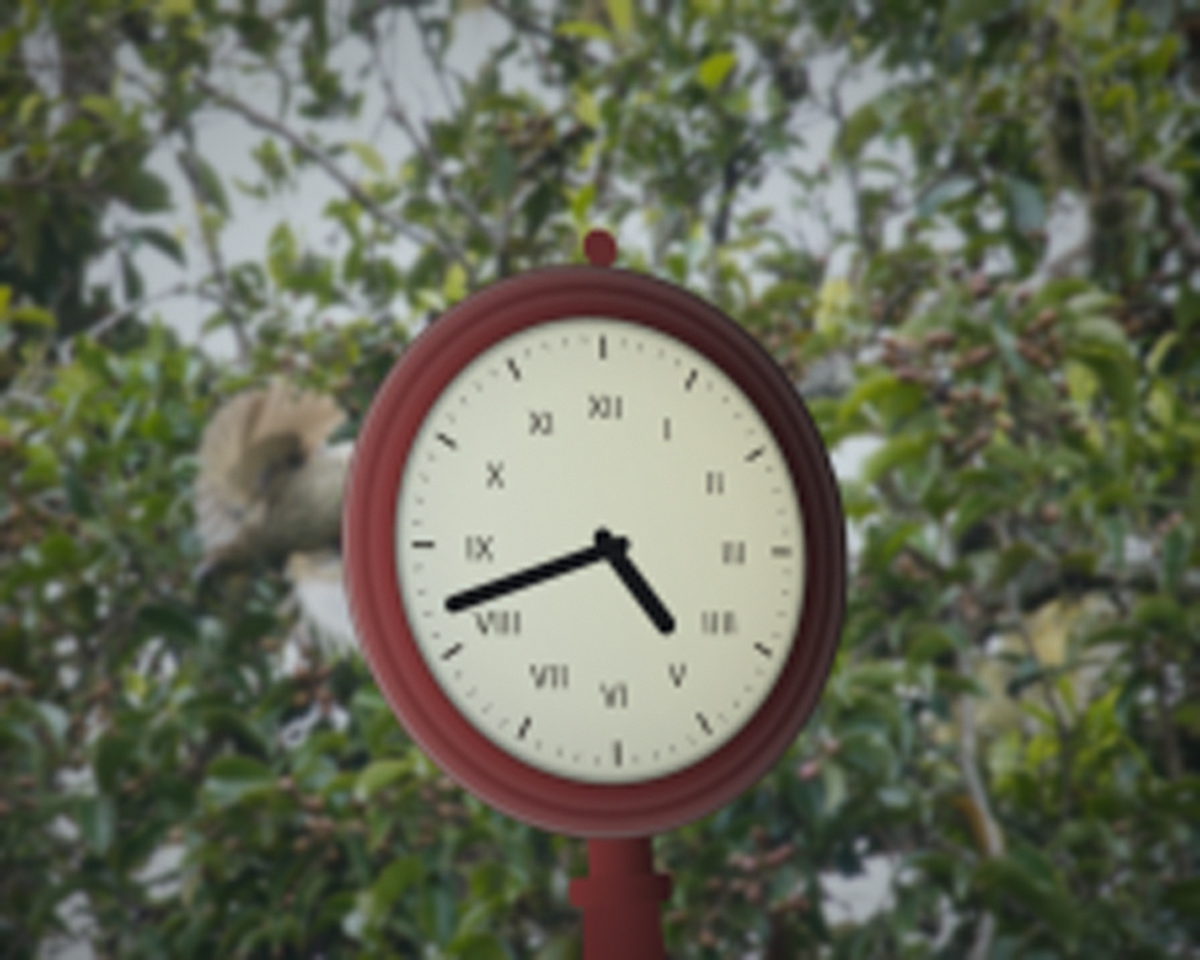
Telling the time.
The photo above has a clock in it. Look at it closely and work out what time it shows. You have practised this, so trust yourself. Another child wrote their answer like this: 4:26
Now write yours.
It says 4:42
